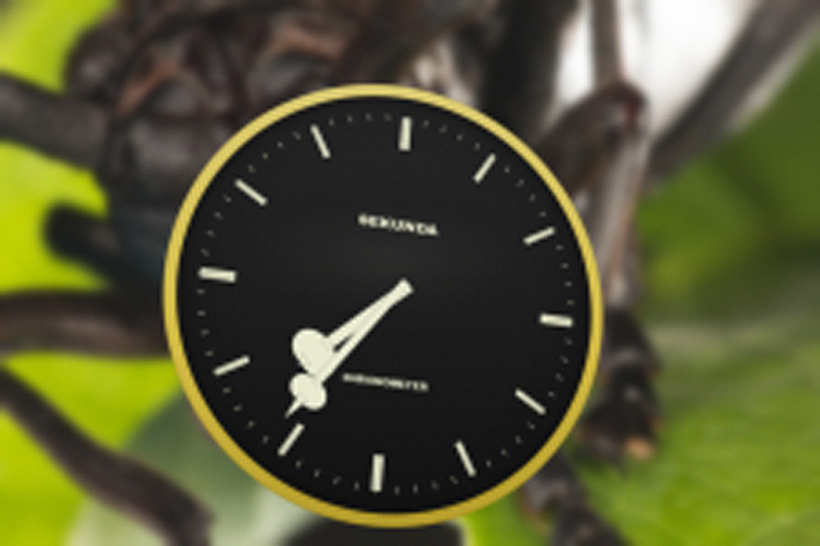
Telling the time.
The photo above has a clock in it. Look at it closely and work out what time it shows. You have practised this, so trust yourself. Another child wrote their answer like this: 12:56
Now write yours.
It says 7:36
